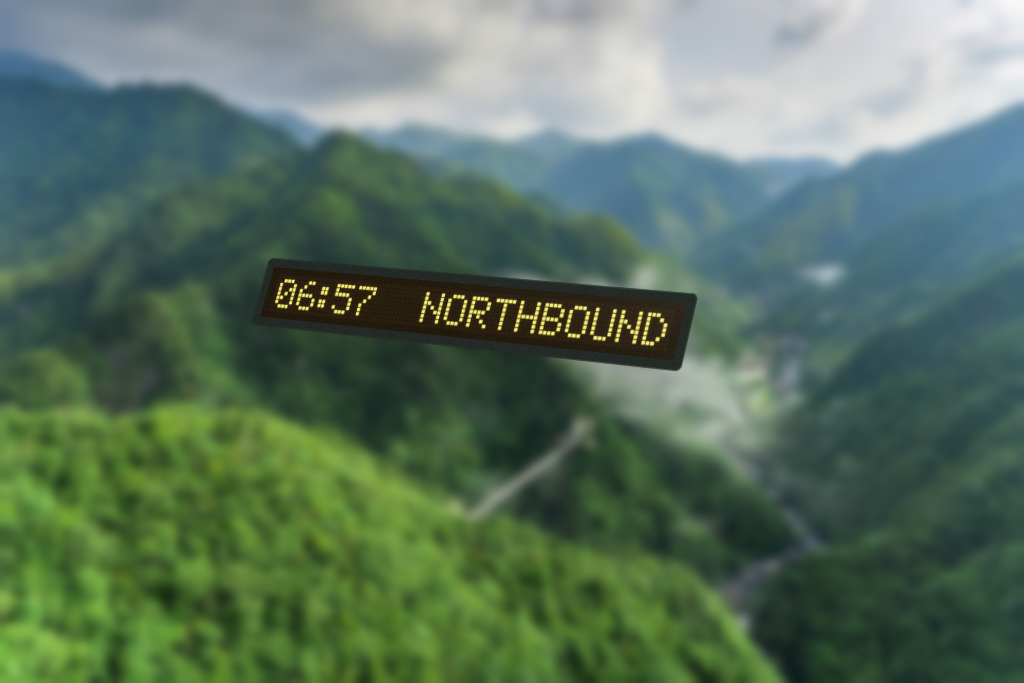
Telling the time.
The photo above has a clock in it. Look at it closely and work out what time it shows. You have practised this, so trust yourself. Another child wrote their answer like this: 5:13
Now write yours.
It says 6:57
